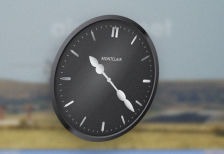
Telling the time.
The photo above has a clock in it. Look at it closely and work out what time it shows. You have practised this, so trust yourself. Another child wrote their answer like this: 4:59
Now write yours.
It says 10:22
